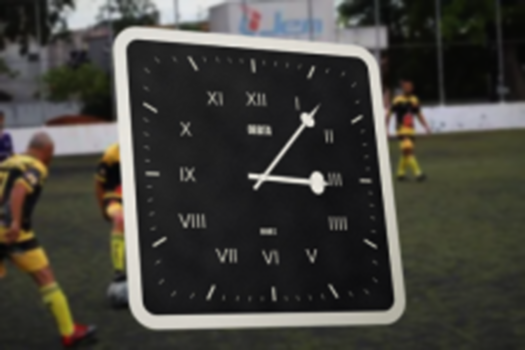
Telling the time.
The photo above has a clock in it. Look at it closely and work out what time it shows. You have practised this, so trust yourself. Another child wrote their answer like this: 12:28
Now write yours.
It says 3:07
